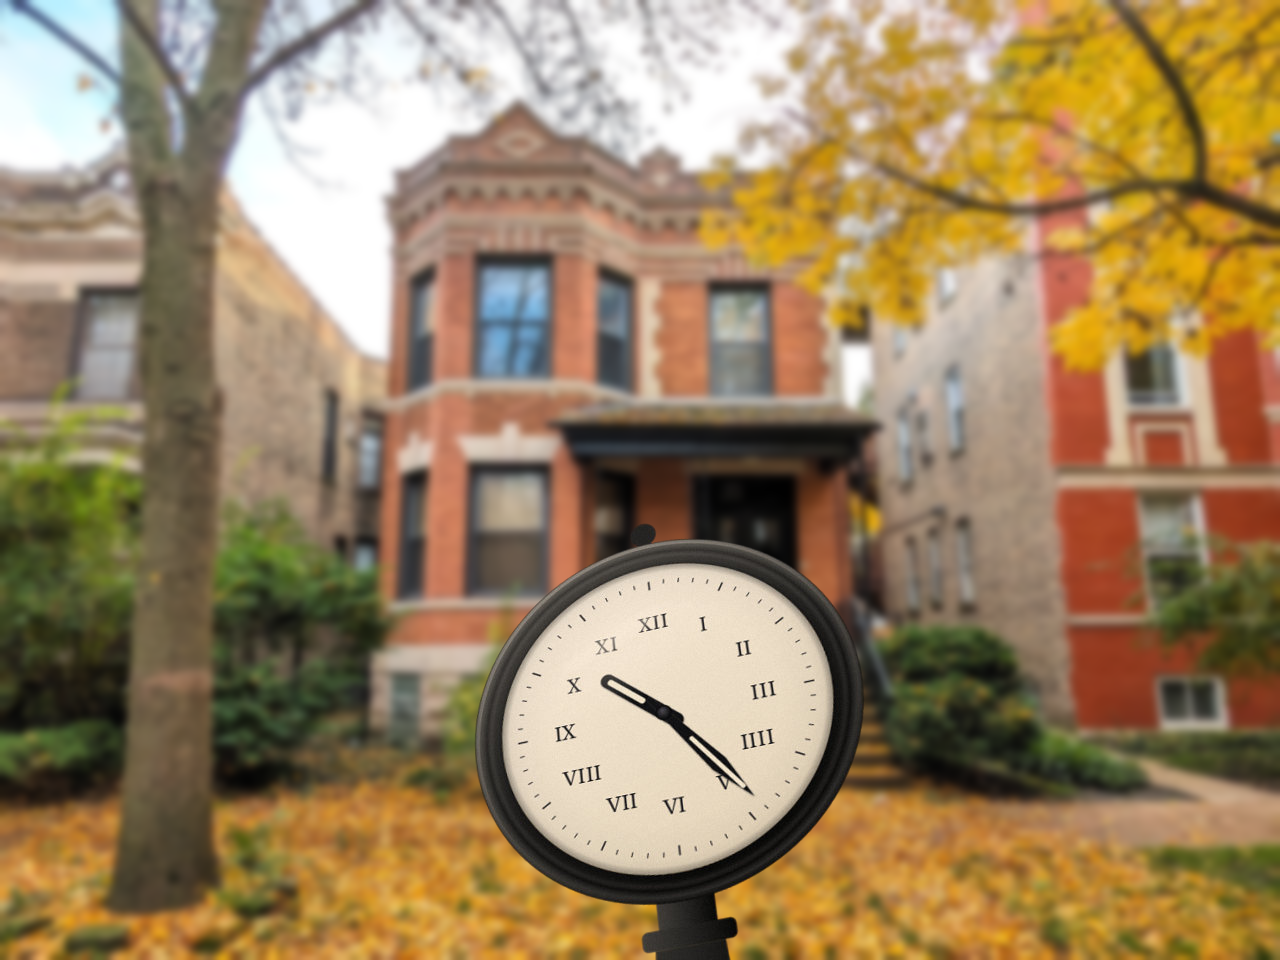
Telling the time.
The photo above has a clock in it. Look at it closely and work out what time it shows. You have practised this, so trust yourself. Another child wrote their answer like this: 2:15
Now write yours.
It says 10:24
